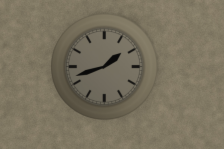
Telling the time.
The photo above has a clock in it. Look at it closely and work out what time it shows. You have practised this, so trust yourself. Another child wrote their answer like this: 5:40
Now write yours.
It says 1:42
